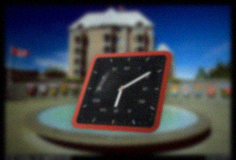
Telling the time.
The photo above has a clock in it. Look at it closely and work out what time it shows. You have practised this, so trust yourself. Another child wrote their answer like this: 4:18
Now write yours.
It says 6:09
